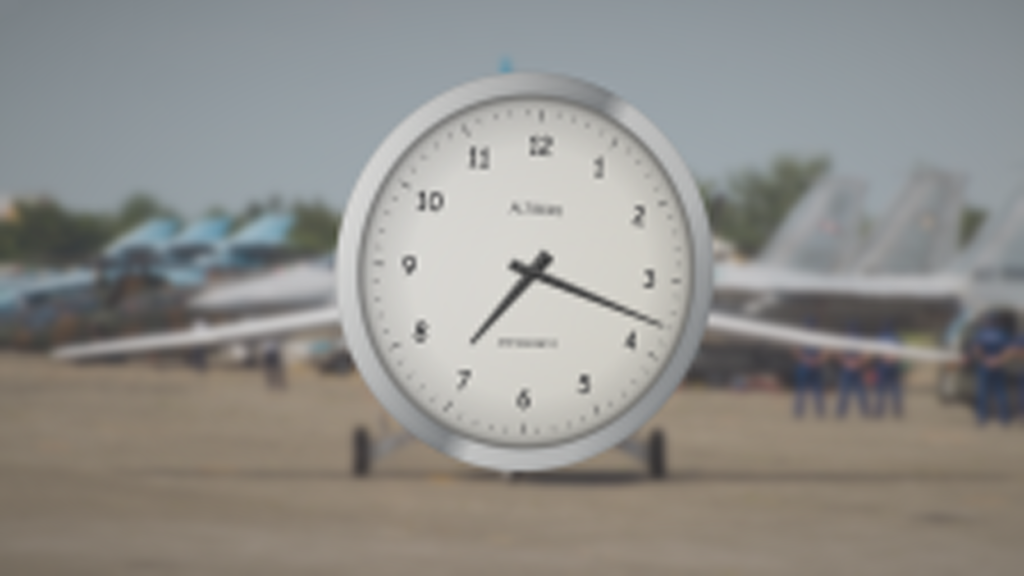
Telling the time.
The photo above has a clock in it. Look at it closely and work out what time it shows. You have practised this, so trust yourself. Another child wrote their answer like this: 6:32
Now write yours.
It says 7:18
